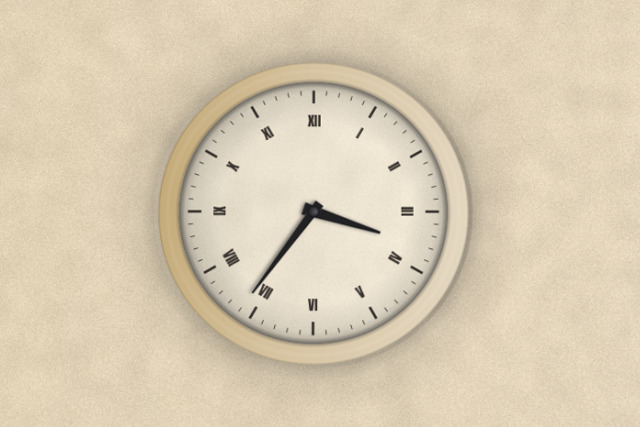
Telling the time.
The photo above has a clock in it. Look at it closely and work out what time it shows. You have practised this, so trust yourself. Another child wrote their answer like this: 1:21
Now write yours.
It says 3:36
